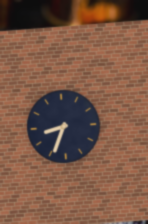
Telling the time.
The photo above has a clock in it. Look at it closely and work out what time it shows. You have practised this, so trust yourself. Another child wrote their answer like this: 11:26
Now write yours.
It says 8:34
